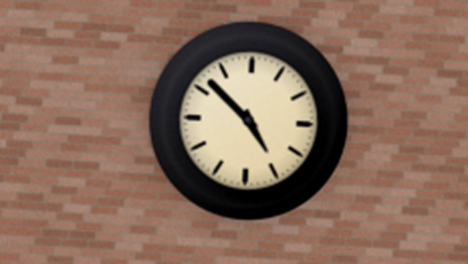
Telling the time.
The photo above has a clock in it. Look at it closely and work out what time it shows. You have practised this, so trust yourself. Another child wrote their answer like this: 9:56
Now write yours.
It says 4:52
